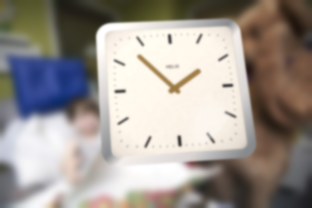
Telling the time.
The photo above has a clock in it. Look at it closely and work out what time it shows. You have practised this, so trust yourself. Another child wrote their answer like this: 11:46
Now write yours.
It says 1:53
